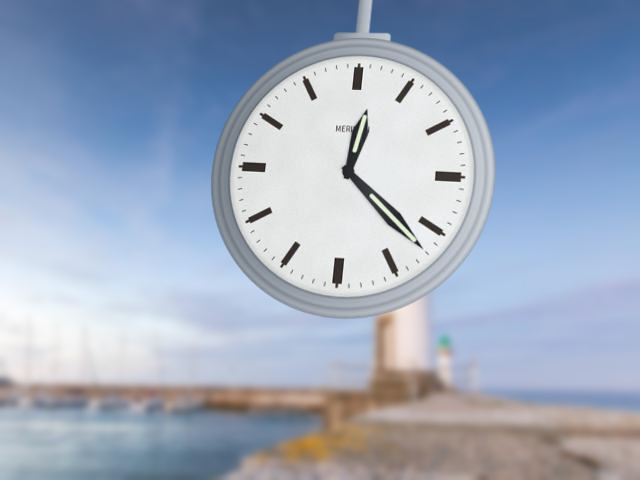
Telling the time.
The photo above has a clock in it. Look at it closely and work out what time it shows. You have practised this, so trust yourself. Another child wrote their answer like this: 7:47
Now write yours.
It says 12:22
